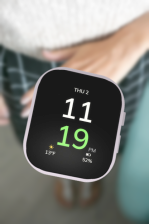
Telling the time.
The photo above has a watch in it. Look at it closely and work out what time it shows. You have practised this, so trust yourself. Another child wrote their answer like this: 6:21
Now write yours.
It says 11:19
